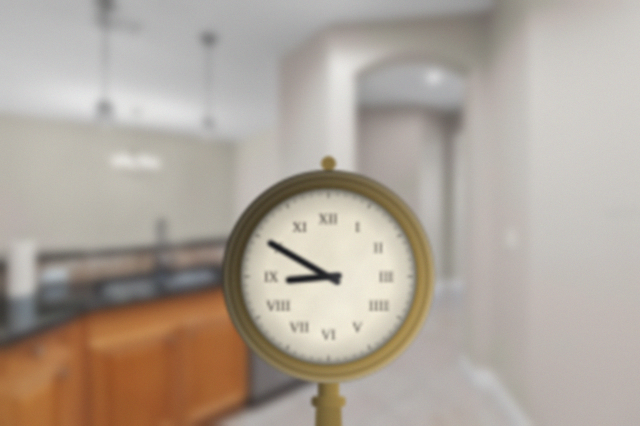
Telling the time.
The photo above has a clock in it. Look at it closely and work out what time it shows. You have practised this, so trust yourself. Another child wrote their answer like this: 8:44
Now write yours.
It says 8:50
